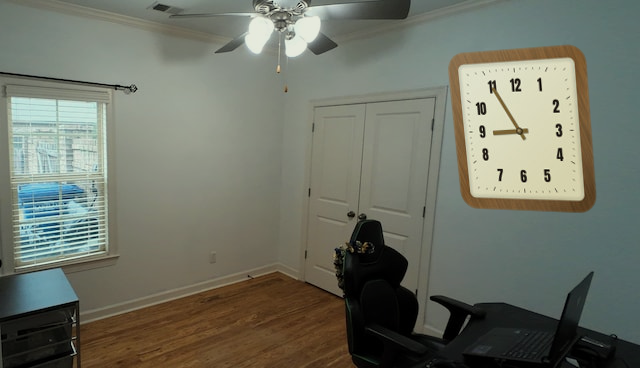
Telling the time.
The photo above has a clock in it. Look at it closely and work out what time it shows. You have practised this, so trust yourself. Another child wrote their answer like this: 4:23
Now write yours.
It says 8:55
